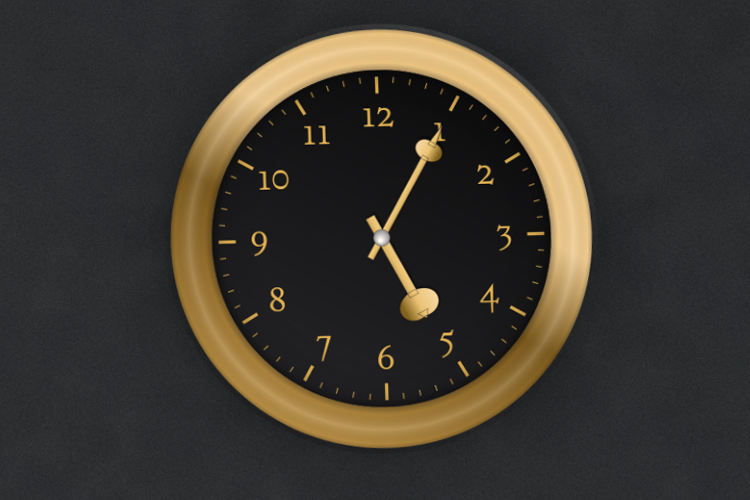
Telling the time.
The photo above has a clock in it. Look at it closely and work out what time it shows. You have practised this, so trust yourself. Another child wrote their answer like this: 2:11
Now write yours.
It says 5:05
